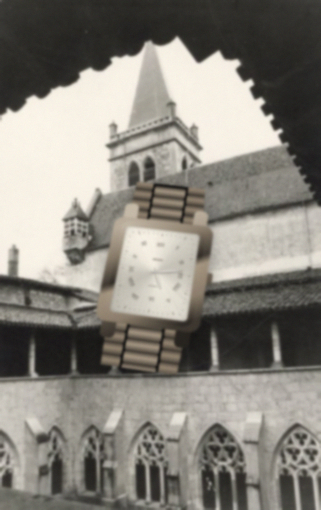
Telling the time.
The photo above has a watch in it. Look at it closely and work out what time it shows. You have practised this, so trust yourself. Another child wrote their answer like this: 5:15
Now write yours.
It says 5:13
